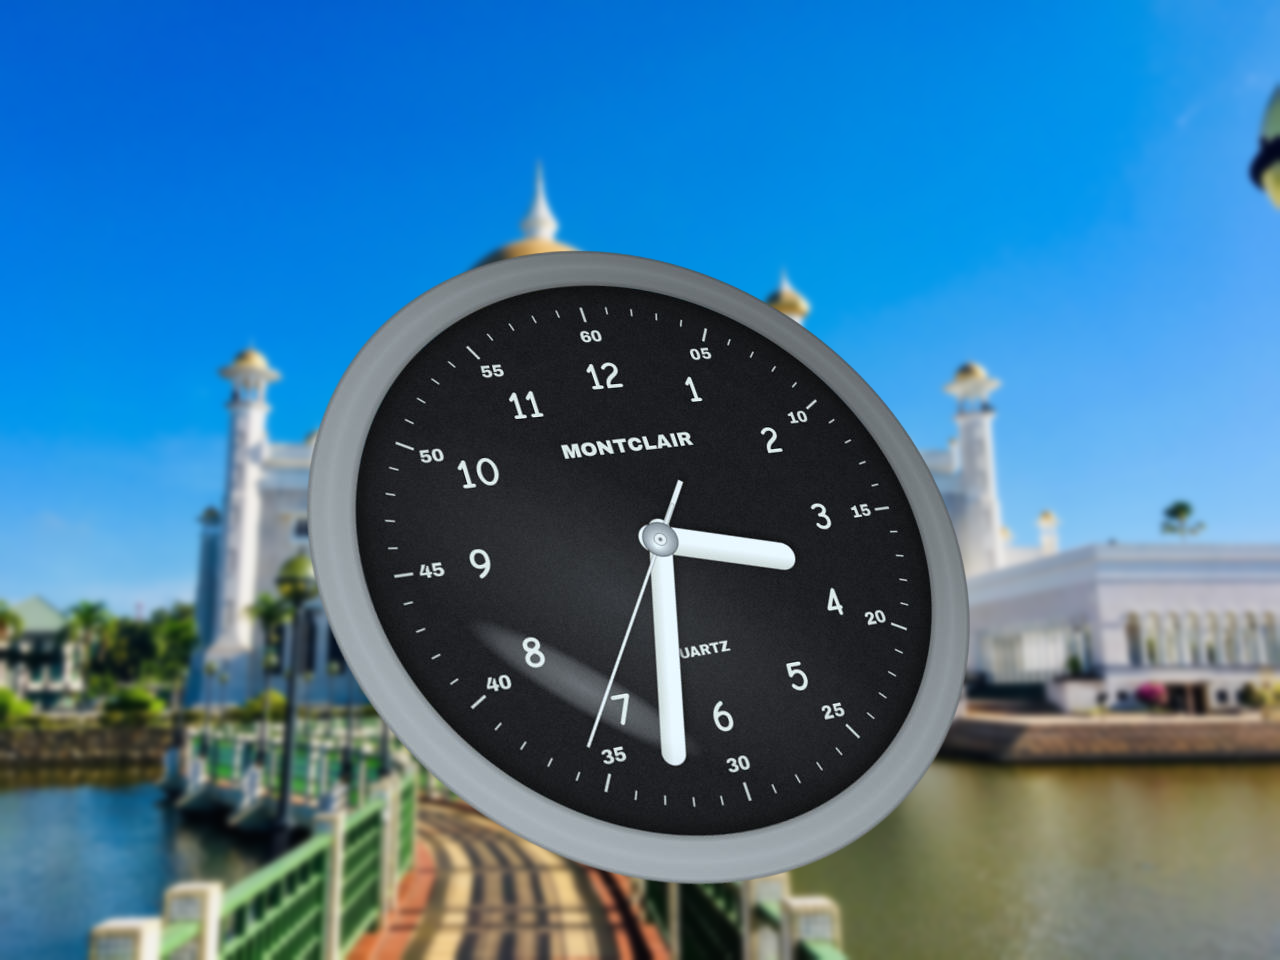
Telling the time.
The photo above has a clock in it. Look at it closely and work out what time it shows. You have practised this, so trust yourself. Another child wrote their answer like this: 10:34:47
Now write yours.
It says 3:32:36
